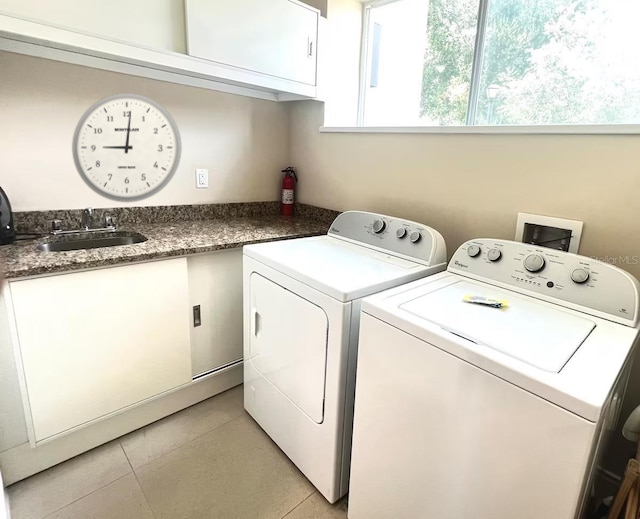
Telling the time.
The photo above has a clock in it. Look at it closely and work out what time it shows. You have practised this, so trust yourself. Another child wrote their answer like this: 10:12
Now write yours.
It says 9:01
